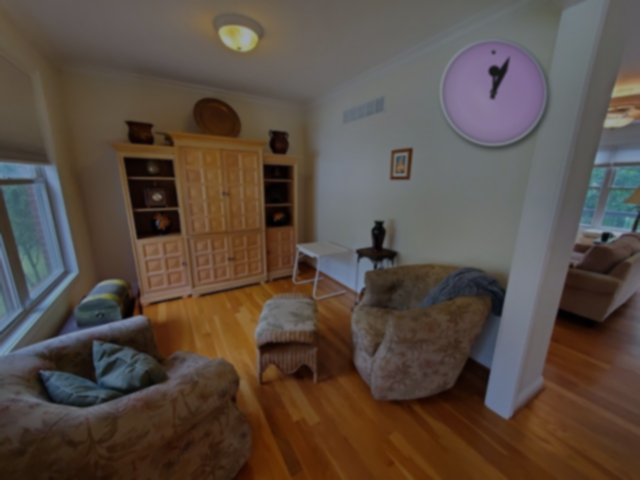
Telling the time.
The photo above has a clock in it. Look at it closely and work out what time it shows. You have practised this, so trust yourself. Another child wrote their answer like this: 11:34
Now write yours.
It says 12:04
